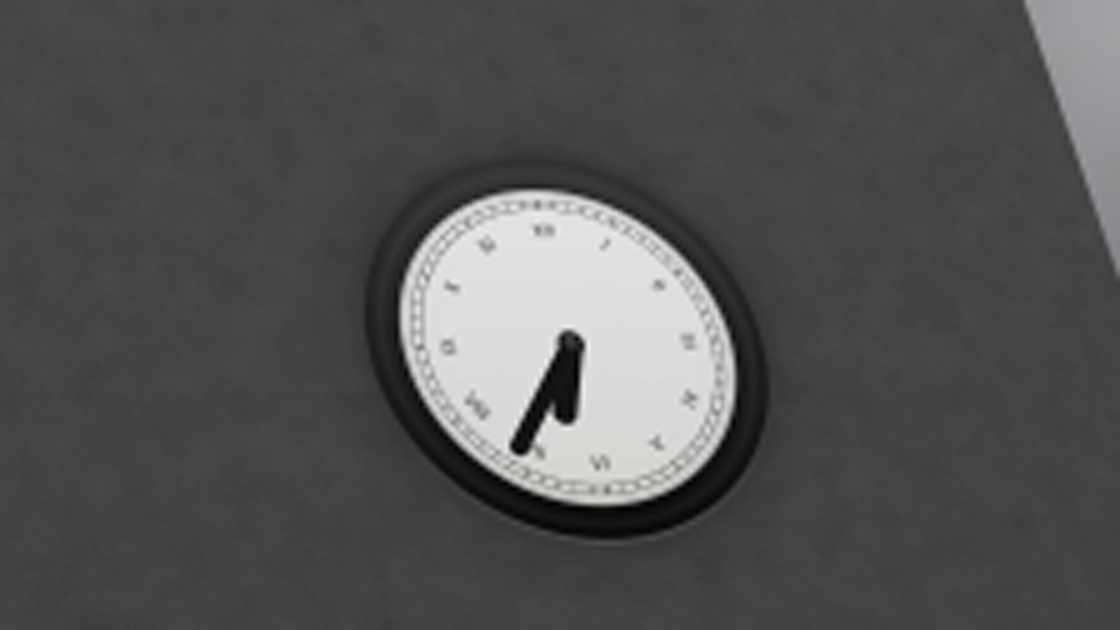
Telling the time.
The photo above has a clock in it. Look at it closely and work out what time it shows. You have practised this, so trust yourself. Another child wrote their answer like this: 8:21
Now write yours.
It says 6:36
